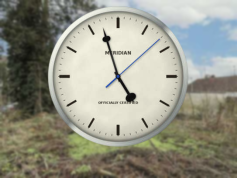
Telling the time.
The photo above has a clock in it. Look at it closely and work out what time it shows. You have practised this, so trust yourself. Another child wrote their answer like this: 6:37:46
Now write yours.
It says 4:57:08
